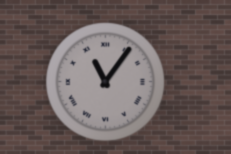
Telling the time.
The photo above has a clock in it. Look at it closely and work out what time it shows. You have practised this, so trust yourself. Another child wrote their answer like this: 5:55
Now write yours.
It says 11:06
